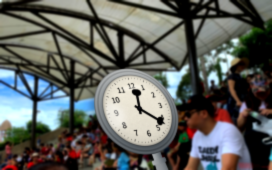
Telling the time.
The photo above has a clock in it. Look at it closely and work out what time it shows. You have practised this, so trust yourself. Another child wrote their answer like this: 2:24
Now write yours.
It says 12:22
